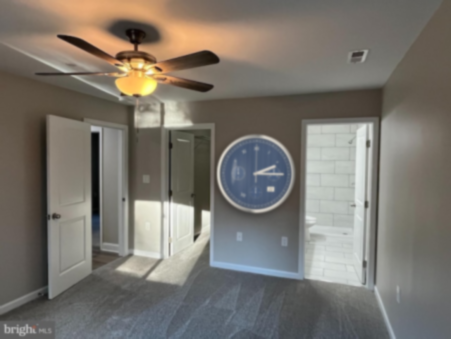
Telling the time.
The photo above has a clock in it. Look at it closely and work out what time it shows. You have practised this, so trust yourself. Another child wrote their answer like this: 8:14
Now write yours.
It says 2:15
